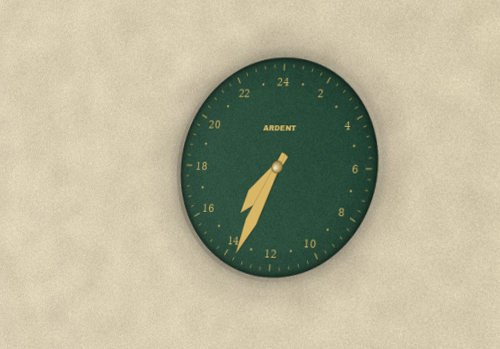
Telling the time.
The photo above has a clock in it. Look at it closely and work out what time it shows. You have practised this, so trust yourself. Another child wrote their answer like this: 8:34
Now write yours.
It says 14:34
